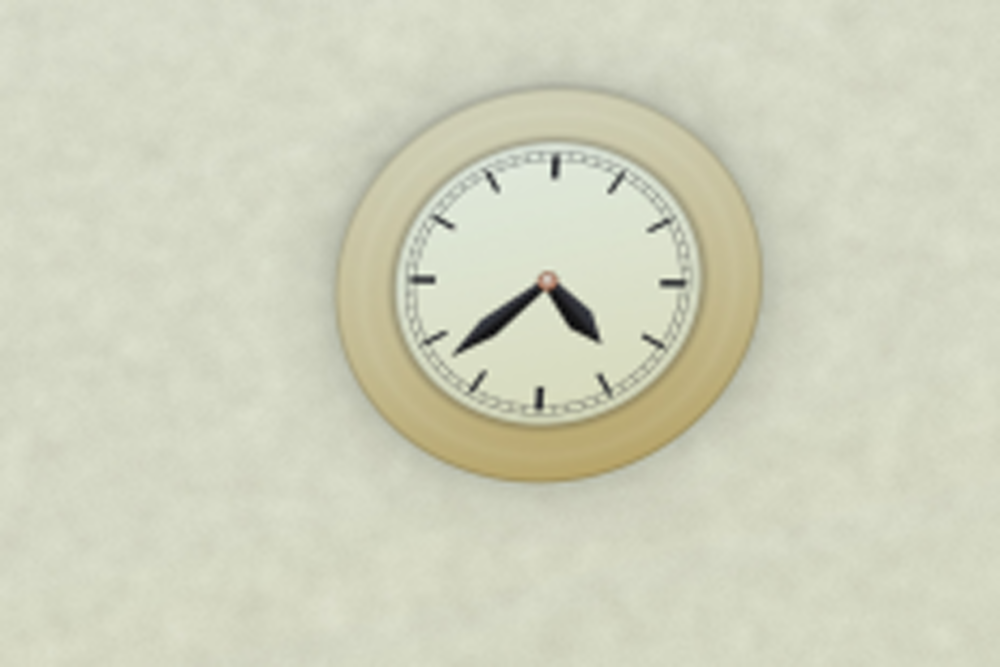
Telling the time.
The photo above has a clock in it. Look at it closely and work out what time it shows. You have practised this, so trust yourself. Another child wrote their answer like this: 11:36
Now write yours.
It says 4:38
